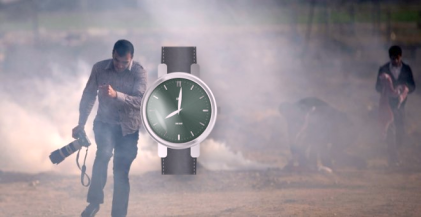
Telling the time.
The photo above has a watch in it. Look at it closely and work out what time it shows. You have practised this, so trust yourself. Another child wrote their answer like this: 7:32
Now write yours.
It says 8:01
